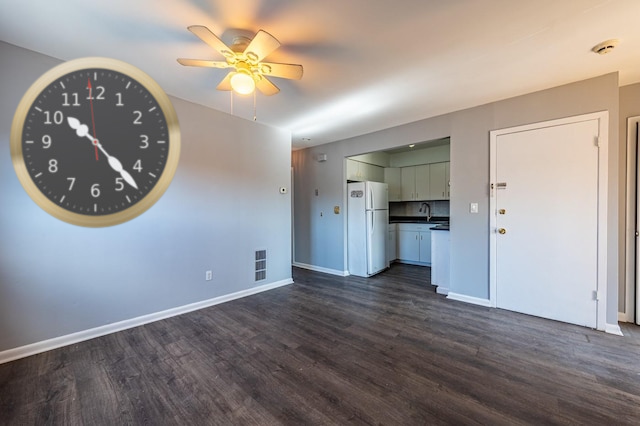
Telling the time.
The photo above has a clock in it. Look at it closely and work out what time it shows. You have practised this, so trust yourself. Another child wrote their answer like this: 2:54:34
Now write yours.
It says 10:22:59
